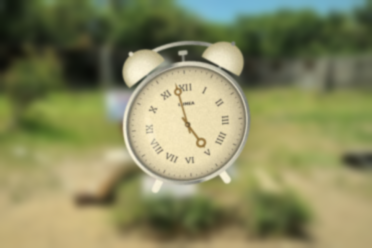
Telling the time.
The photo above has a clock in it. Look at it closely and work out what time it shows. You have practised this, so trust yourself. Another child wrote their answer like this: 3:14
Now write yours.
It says 4:58
